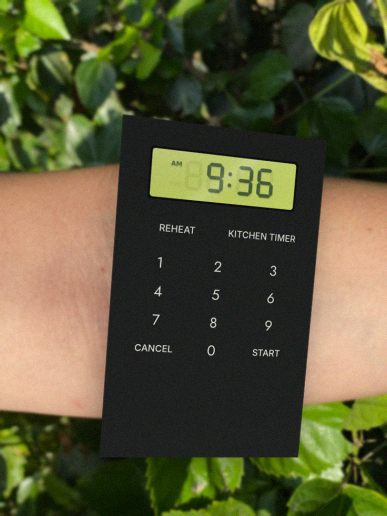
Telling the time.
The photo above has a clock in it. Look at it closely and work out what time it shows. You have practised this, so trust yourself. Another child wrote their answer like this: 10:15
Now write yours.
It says 9:36
